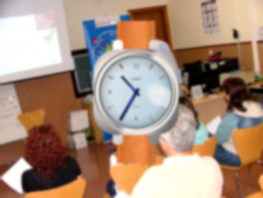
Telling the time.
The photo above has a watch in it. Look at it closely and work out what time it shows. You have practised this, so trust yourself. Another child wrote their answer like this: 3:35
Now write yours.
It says 10:35
